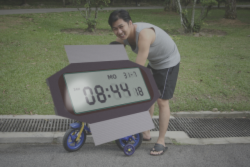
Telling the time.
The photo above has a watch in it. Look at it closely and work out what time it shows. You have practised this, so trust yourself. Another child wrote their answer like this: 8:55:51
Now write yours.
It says 8:44:18
